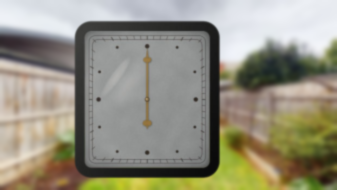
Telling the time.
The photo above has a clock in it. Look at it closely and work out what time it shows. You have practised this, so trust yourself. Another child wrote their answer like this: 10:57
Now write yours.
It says 6:00
